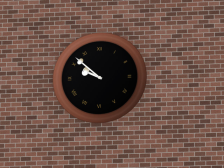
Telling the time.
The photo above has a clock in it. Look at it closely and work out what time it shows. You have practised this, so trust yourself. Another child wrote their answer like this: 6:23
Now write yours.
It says 9:52
